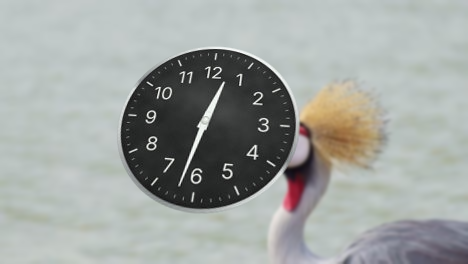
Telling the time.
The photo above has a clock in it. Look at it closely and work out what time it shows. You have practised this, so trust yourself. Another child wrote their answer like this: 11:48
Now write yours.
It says 12:32
